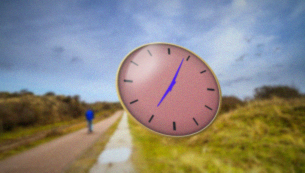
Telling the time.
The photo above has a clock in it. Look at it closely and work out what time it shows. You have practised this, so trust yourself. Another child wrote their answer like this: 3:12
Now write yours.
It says 7:04
